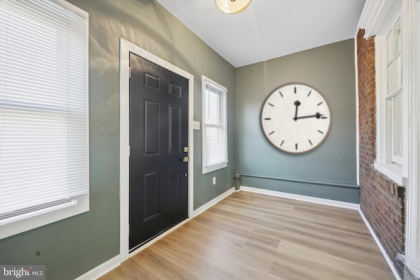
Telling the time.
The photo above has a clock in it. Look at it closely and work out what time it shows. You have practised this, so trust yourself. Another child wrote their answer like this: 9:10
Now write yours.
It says 12:14
